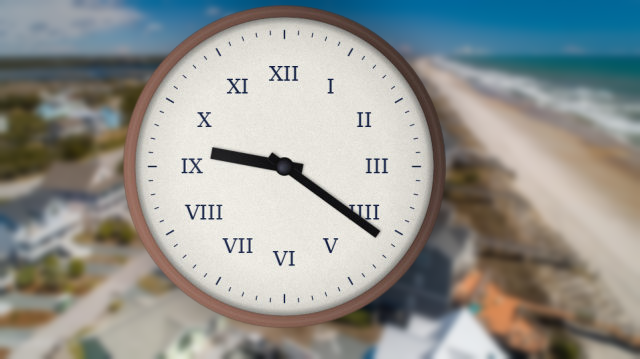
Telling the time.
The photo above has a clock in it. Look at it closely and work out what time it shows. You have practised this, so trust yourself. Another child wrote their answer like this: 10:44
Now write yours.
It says 9:21
